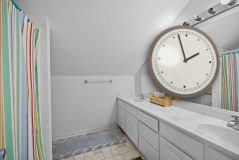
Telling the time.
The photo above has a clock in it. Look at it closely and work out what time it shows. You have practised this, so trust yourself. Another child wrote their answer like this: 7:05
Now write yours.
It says 1:57
